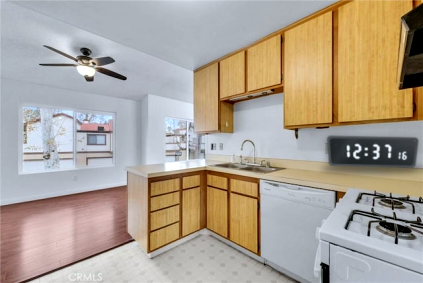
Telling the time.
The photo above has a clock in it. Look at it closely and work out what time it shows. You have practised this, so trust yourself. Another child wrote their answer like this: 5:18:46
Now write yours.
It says 12:37:16
